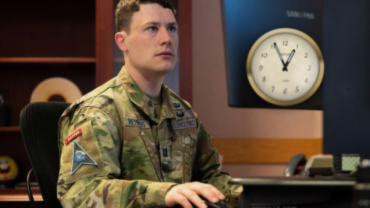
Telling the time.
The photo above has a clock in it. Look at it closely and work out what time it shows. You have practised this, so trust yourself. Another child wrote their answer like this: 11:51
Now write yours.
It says 12:56
